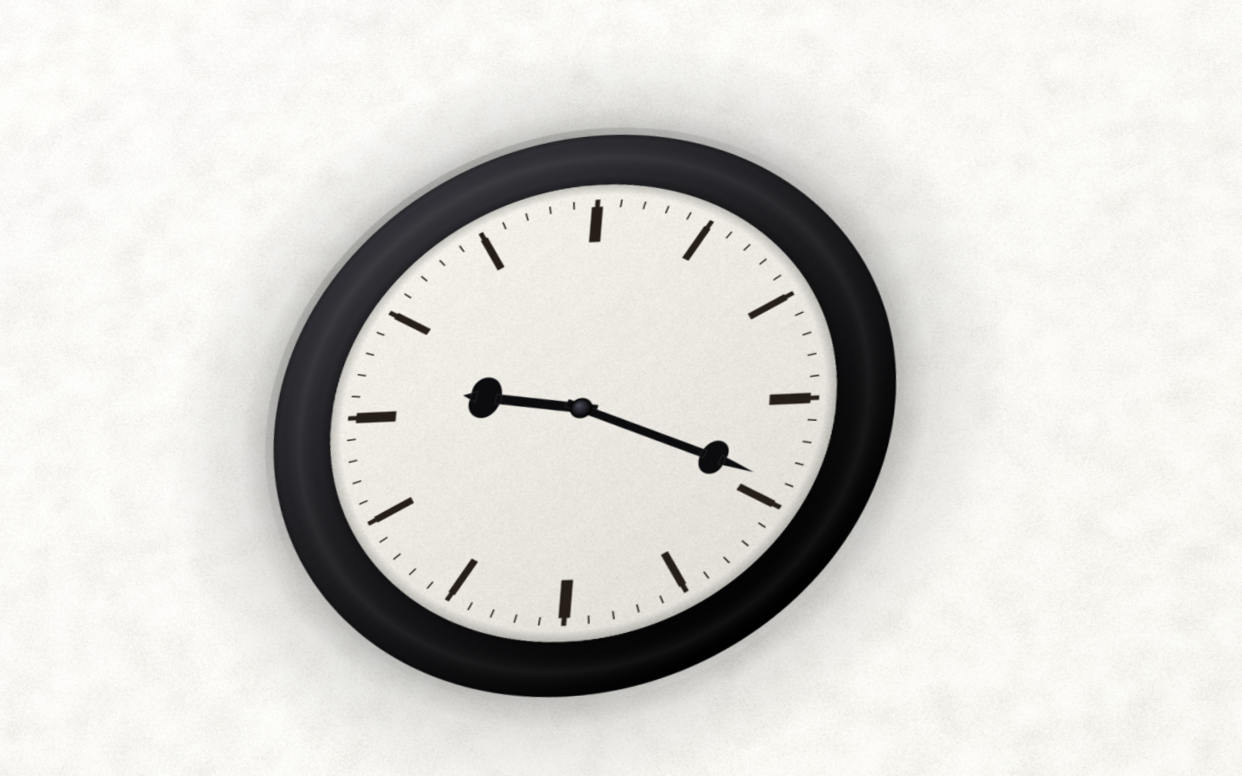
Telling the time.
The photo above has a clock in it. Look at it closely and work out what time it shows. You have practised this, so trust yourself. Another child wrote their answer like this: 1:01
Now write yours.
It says 9:19
